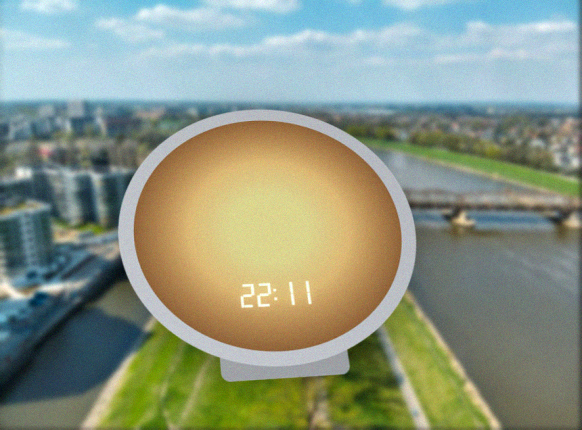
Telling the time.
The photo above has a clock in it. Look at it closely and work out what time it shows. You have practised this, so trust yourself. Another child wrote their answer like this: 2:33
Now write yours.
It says 22:11
